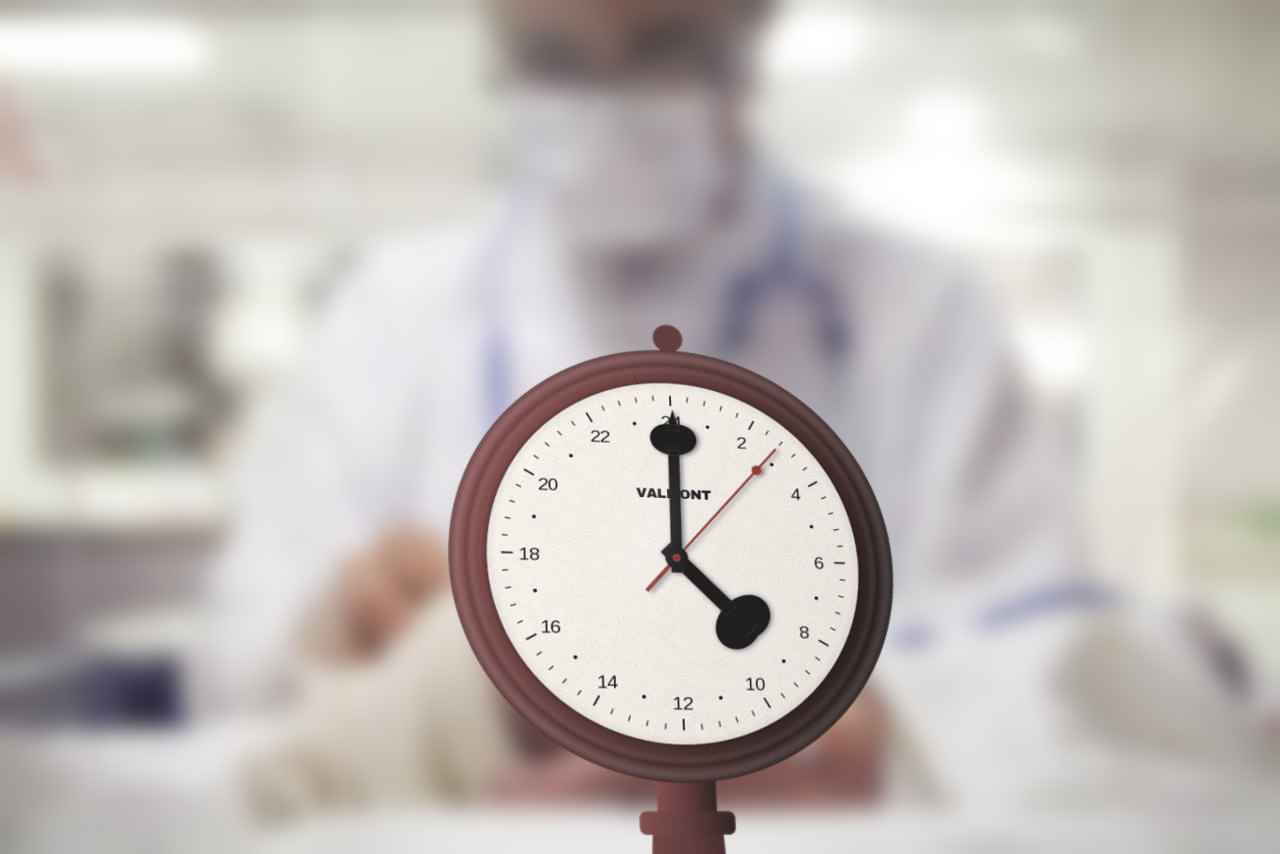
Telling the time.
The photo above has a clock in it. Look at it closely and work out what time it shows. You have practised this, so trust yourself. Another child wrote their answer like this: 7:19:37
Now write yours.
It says 9:00:07
